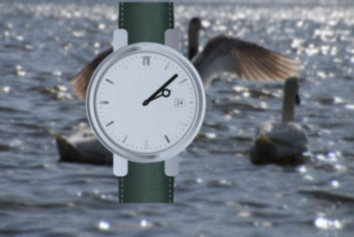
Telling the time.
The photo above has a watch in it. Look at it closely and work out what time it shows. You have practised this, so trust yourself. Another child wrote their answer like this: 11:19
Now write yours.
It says 2:08
